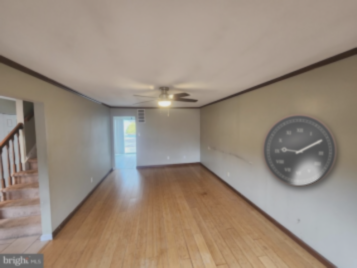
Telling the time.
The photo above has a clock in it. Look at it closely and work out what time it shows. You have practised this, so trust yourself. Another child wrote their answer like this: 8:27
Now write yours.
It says 9:10
